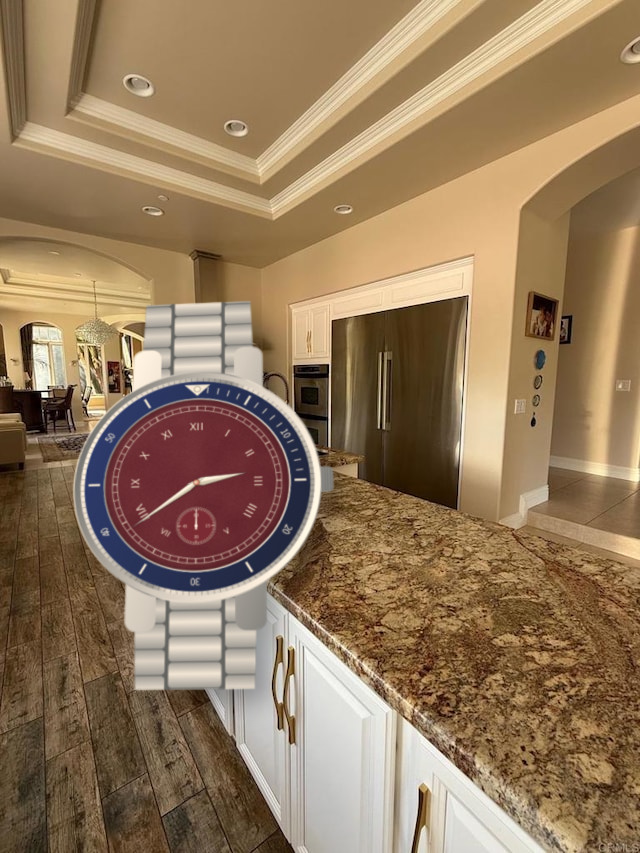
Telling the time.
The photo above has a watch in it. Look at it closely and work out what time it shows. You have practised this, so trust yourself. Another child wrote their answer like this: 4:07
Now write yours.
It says 2:39
